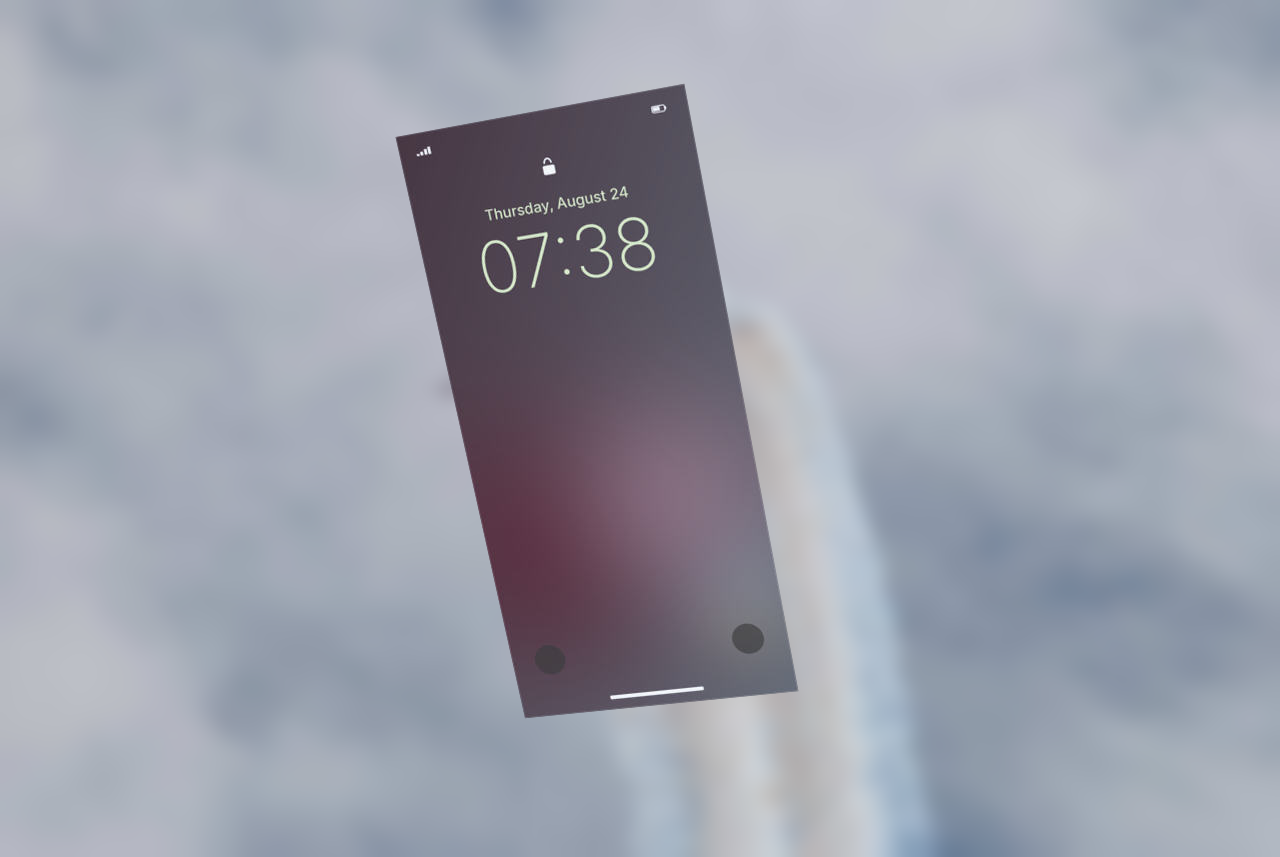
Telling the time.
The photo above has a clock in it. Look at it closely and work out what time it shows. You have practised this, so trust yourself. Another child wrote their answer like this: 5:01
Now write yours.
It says 7:38
